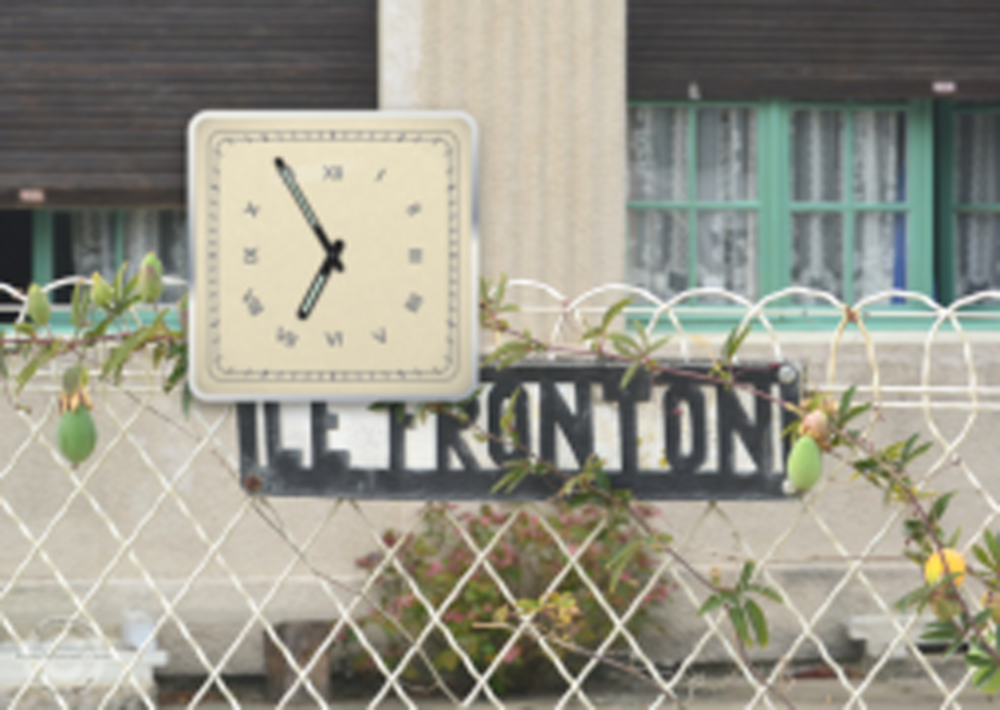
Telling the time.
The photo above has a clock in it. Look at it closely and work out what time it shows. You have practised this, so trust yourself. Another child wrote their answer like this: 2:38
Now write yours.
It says 6:55
